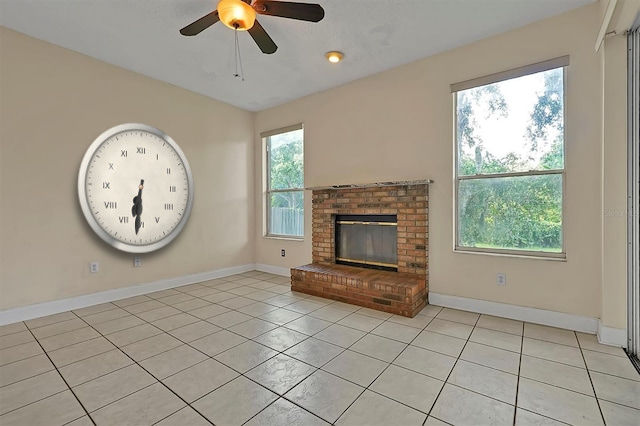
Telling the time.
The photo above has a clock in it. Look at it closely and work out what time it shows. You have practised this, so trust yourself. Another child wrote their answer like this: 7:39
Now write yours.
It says 6:31
